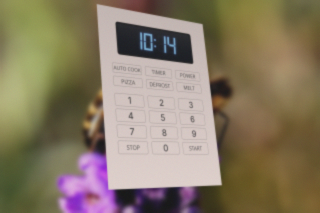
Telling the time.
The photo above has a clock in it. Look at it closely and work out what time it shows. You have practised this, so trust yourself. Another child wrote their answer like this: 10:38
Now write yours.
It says 10:14
